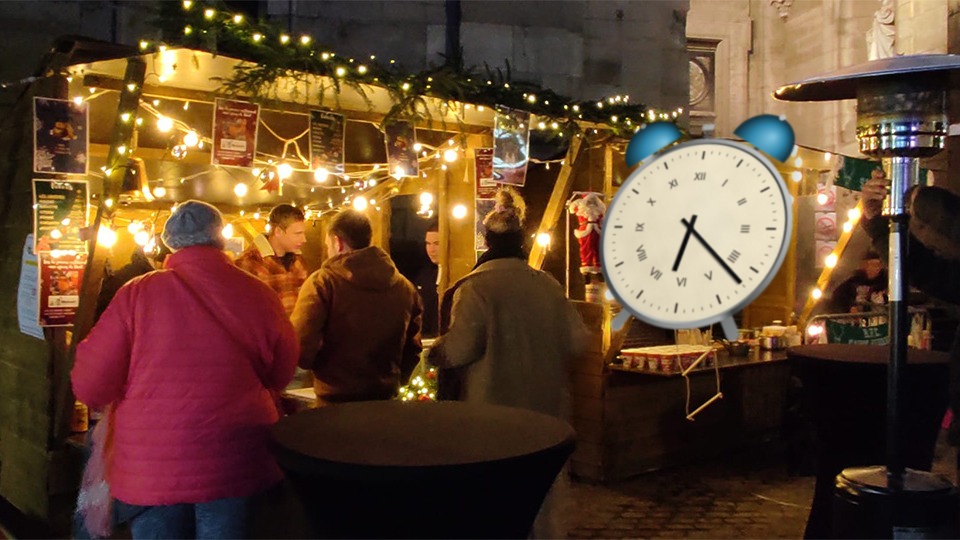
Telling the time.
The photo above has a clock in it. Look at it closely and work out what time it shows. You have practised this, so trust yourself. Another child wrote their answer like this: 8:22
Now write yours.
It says 6:22
